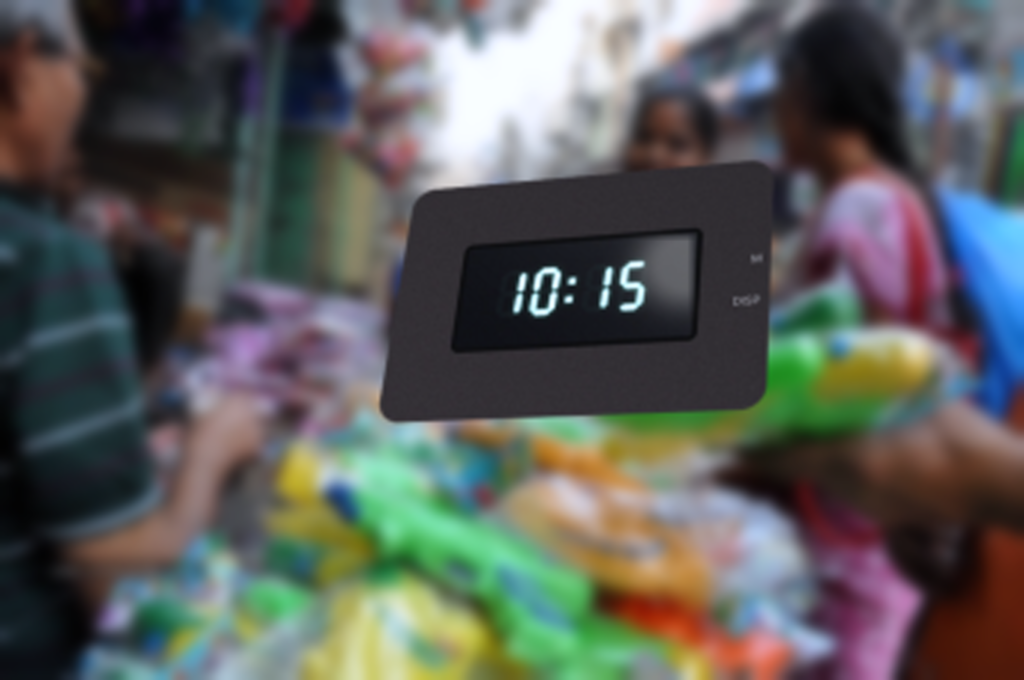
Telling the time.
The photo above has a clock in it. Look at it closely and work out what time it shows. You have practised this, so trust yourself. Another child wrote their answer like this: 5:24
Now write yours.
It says 10:15
